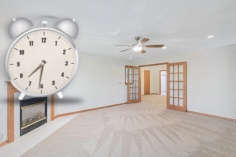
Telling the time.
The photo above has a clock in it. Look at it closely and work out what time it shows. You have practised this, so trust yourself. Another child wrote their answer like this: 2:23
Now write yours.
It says 7:31
